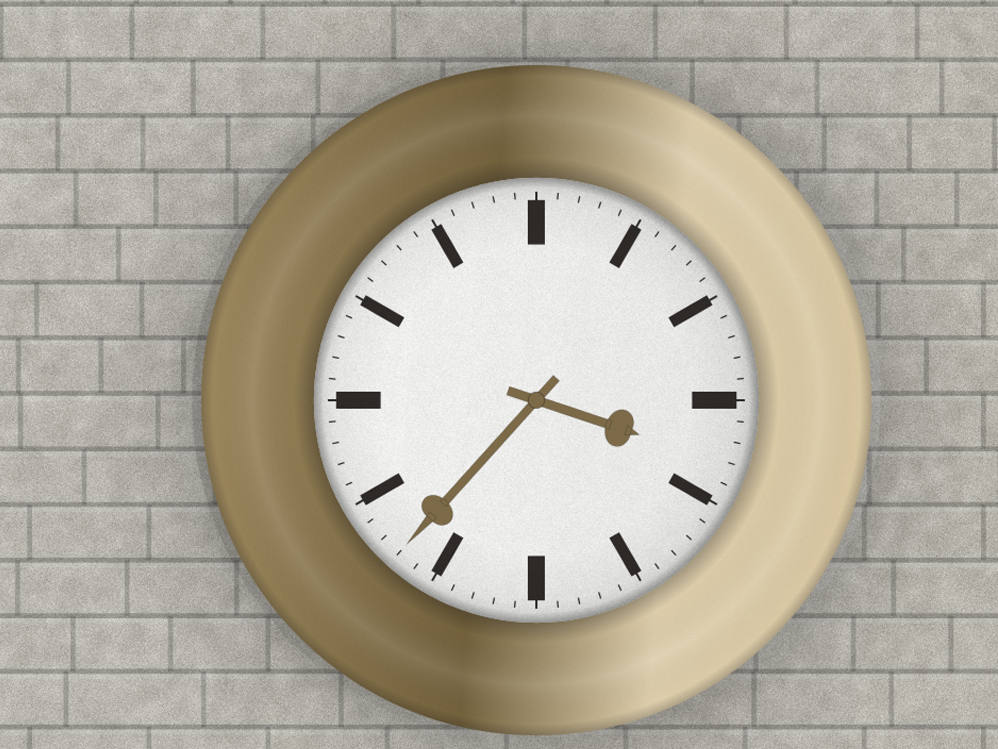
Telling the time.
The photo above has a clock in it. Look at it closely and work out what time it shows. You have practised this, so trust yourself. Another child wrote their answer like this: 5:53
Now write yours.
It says 3:37
